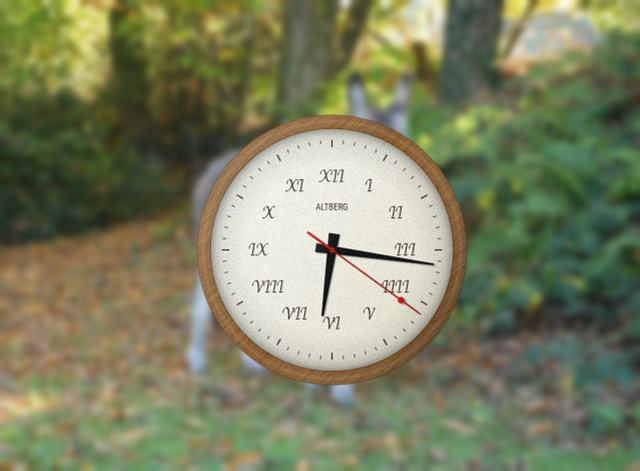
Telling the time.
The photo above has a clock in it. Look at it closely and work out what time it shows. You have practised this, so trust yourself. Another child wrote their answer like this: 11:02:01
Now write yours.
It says 6:16:21
